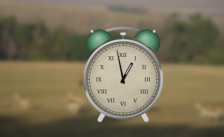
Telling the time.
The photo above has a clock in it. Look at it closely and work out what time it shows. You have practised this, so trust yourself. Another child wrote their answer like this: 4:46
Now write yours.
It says 12:58
